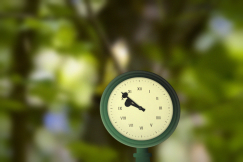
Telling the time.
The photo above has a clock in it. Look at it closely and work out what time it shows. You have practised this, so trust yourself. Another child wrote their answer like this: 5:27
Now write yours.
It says 9:52
